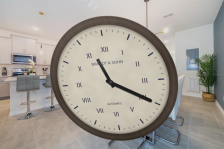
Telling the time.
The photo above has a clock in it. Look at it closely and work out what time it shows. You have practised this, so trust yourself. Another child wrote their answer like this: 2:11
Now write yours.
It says 11:20
